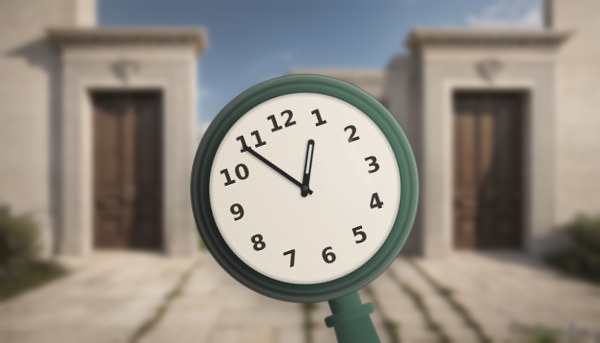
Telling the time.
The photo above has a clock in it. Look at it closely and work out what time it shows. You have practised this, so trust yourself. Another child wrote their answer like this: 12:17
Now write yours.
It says 12:54
